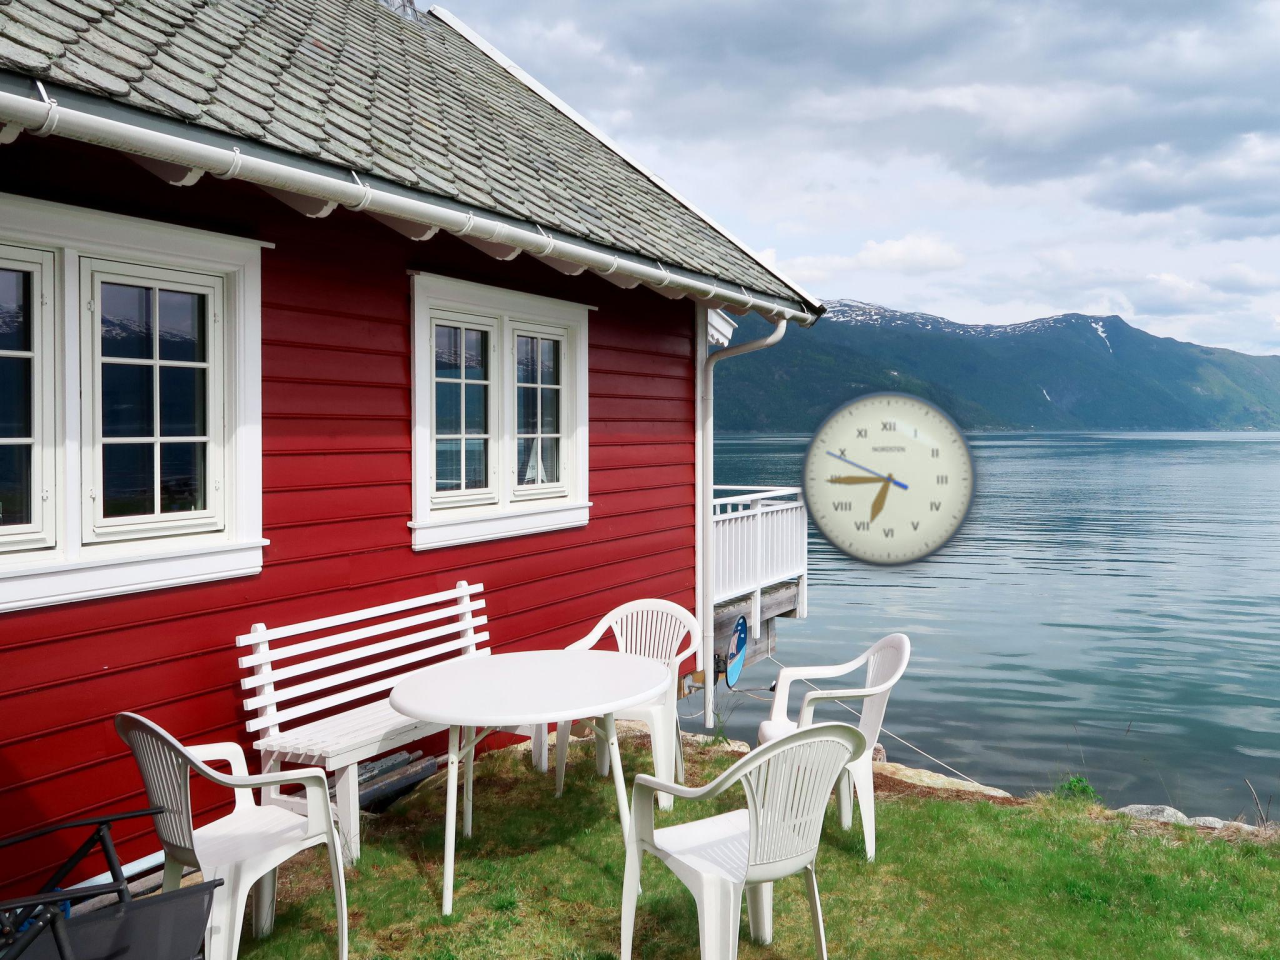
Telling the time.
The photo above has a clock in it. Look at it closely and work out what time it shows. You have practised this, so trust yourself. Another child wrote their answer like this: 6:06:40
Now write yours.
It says 6:44:49
